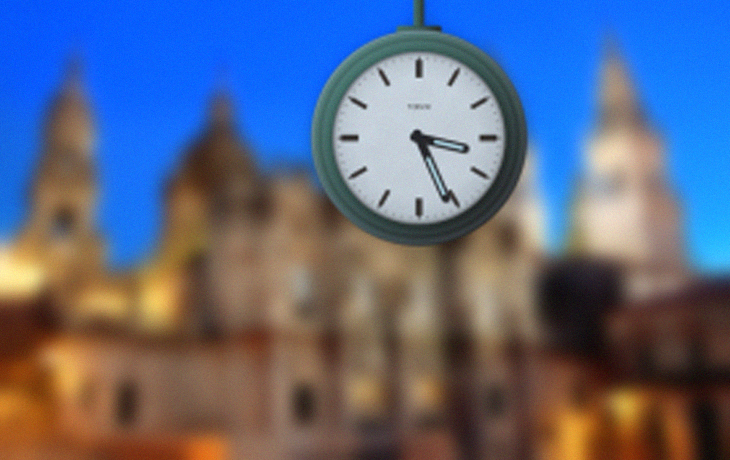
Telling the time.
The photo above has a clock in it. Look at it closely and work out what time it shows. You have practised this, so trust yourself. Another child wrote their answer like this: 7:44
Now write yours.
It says 3:26
